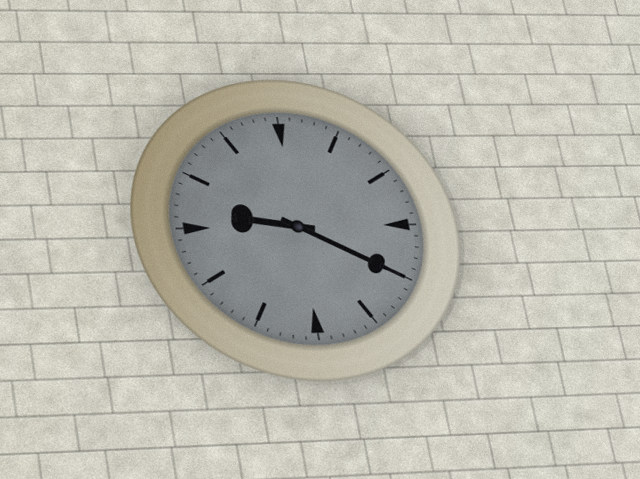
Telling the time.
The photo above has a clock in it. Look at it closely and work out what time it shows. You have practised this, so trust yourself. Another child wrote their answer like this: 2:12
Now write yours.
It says 9:20
